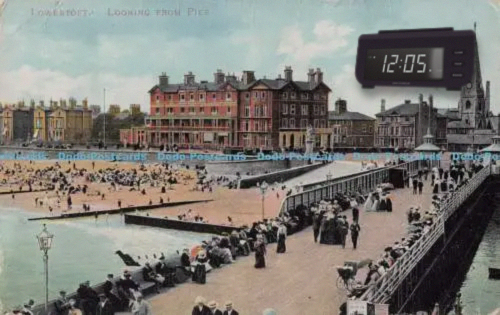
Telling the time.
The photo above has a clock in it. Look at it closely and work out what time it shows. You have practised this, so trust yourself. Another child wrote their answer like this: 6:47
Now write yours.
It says 12:05
